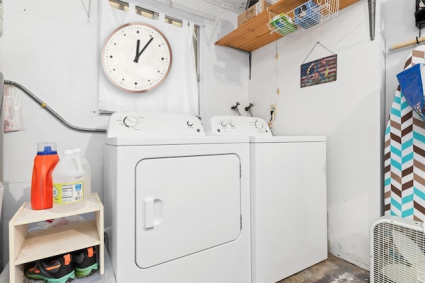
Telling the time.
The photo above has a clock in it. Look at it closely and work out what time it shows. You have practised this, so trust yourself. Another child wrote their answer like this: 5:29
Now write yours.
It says 12:06
